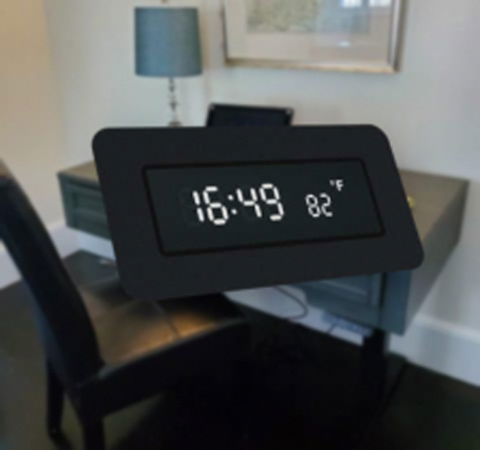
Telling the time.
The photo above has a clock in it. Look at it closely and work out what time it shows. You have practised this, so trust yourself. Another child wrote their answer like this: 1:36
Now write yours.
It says 16:49
